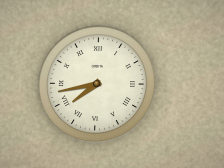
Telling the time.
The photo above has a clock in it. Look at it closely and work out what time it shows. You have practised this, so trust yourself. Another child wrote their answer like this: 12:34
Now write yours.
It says 7:43
